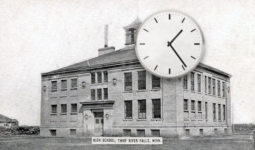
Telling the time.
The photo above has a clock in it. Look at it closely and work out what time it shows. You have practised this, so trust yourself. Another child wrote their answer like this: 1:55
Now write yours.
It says 1:24
